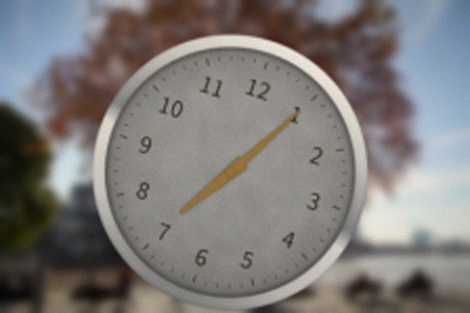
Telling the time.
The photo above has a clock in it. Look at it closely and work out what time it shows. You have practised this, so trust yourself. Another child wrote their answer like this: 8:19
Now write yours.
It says 7:05
